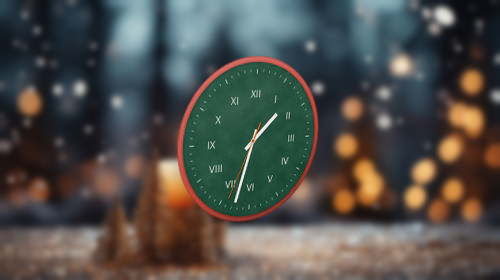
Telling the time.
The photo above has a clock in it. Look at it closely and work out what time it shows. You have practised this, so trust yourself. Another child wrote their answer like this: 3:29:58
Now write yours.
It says 1:32:34
